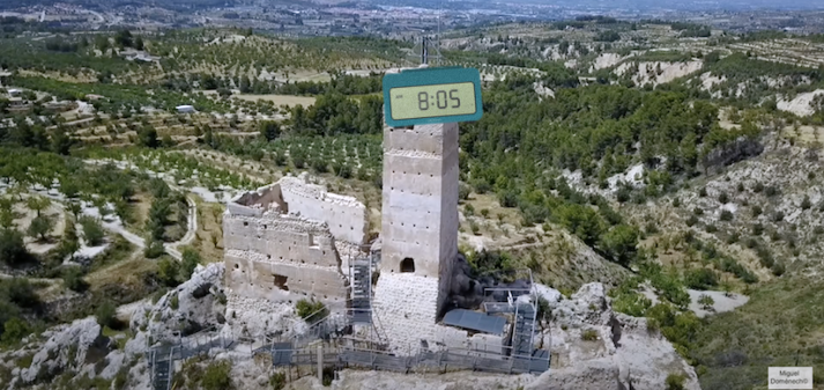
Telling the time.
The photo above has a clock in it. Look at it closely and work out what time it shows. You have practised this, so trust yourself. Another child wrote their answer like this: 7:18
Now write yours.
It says 8:05
